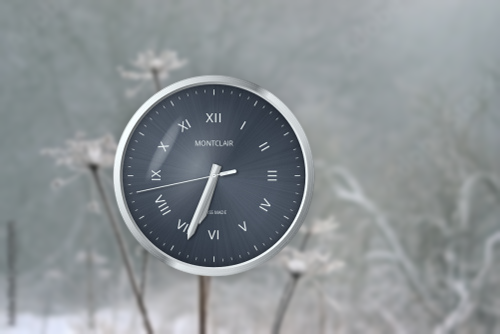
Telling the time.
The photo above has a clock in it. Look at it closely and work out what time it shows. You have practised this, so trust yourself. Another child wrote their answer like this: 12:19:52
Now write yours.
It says 6:33:43
